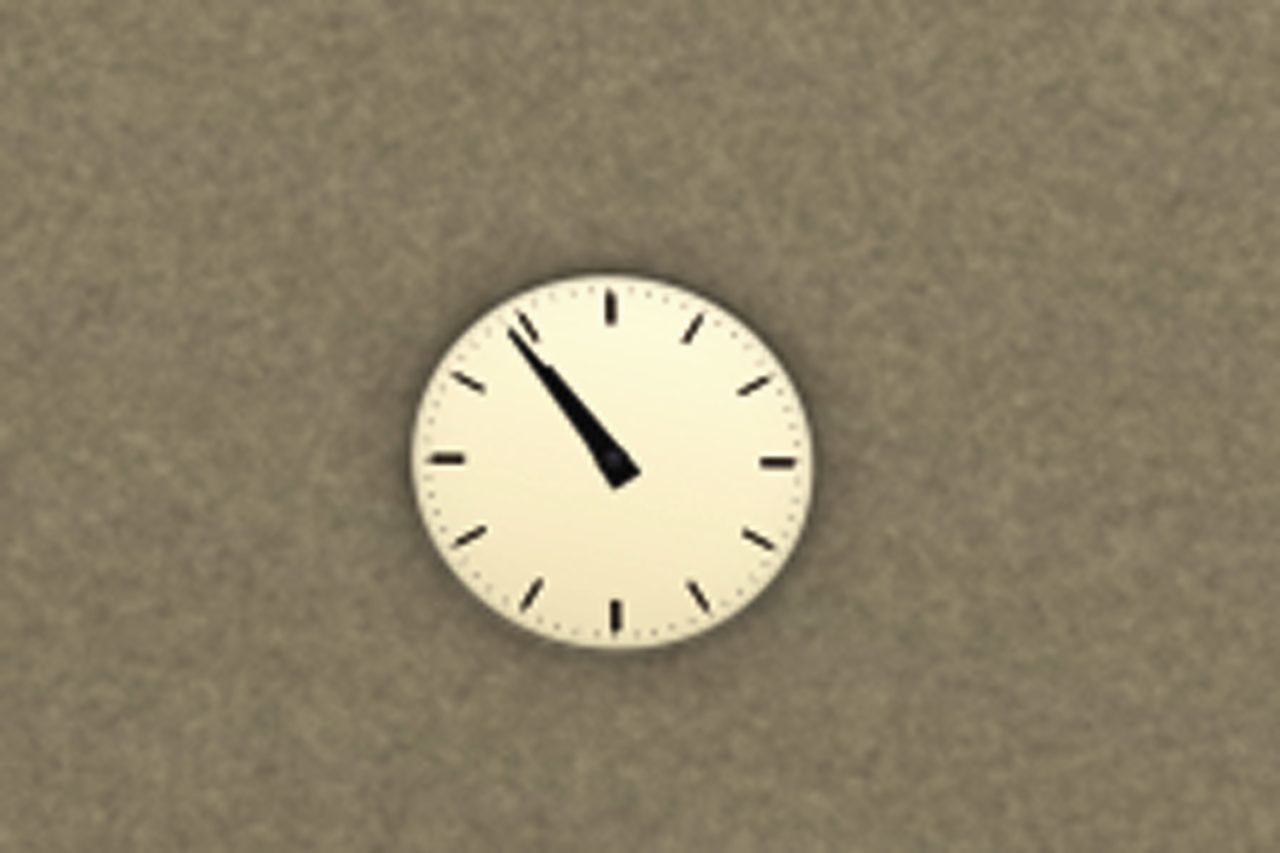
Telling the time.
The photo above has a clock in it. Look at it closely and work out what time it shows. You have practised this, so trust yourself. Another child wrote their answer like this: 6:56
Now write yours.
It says 10:54
